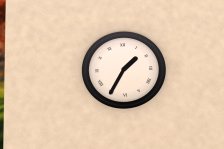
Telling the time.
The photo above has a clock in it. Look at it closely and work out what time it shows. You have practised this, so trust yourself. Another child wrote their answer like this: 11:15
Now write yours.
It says 1:35
